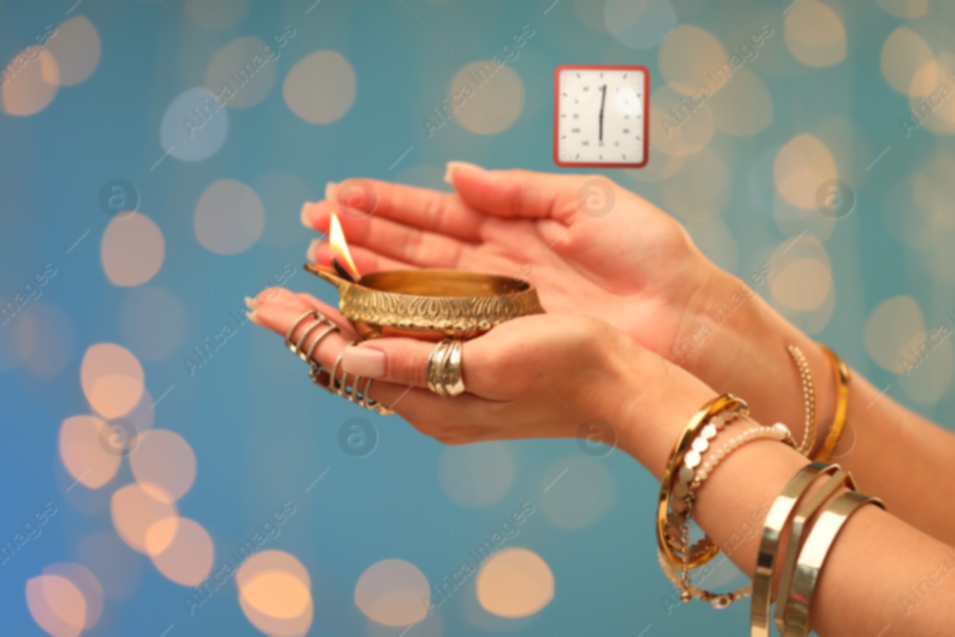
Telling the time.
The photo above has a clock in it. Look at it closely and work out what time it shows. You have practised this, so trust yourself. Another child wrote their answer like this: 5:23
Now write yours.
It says 6:01
